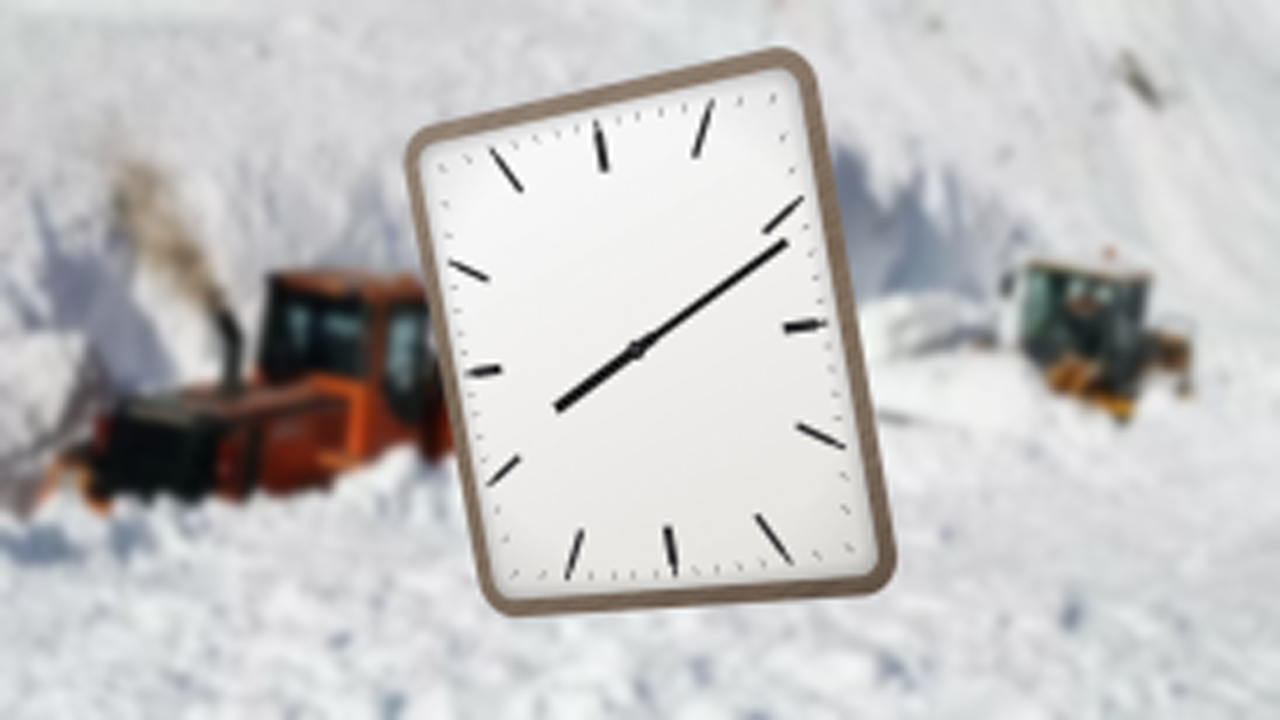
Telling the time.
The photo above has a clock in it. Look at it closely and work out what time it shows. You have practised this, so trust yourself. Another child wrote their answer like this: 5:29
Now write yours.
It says 8:11
